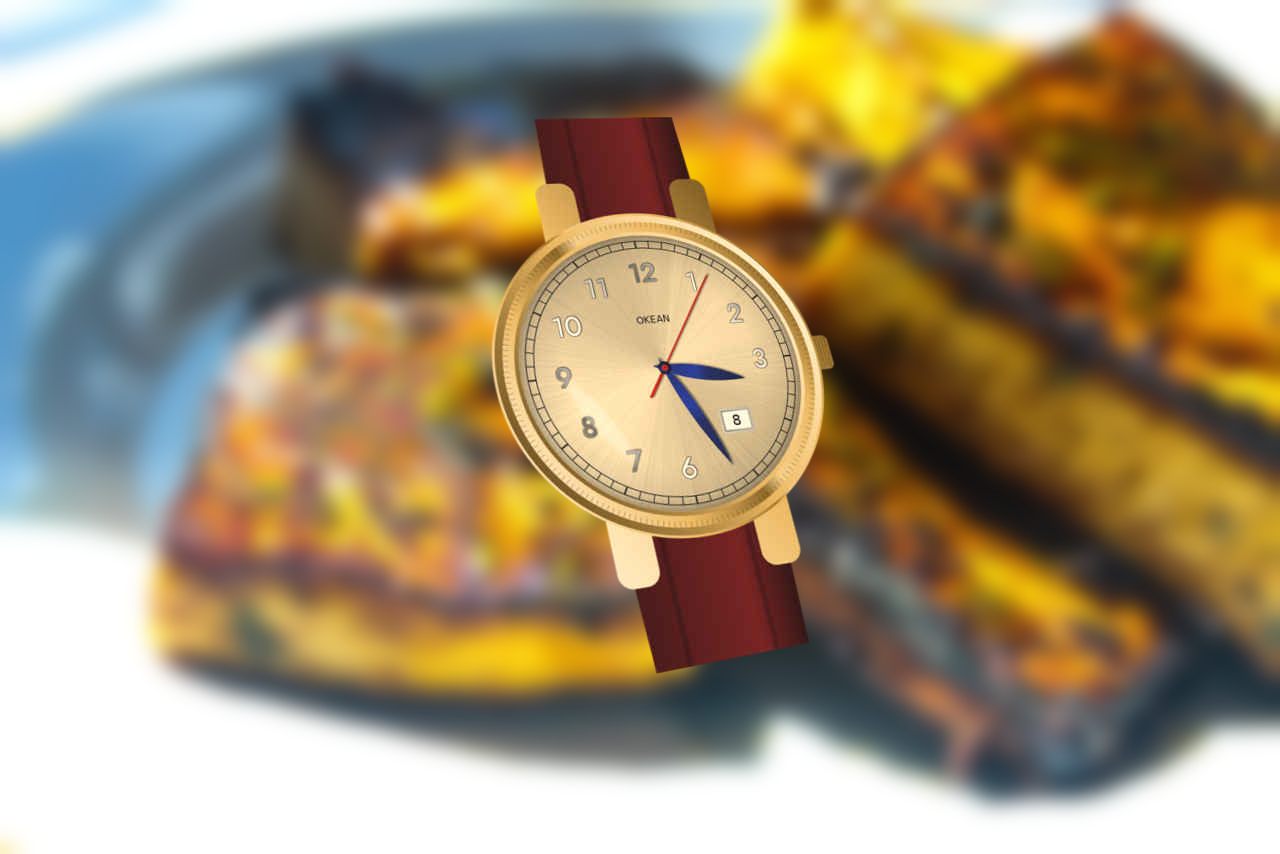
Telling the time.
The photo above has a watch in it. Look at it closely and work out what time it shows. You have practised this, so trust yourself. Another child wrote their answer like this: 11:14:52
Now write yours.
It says 3:26:06
